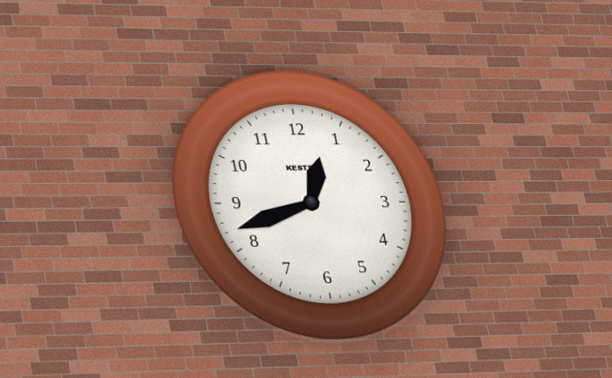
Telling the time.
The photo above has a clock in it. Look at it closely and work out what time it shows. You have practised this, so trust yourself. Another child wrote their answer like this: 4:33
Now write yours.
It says 12:42
